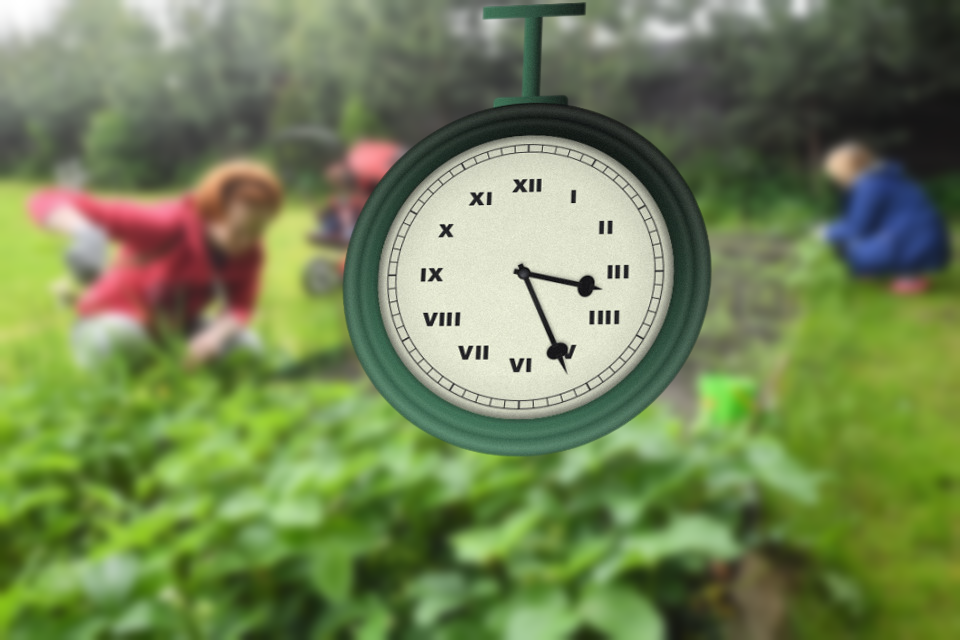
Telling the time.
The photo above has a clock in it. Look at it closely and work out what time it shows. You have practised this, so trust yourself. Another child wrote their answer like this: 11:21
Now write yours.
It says 3:26
